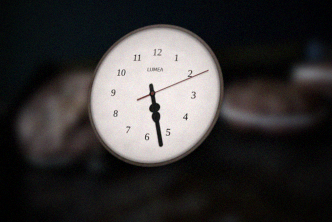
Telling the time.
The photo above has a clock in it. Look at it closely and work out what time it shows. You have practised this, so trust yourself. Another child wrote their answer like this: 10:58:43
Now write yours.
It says 5:27:11
